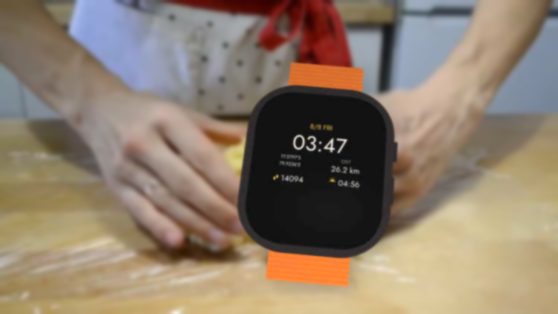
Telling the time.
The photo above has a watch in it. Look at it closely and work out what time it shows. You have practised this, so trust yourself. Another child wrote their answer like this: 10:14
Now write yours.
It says 3:47
